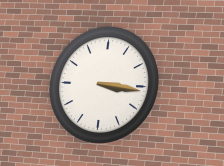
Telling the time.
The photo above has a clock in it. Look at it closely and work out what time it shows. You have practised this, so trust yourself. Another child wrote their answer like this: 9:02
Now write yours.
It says 3:16
